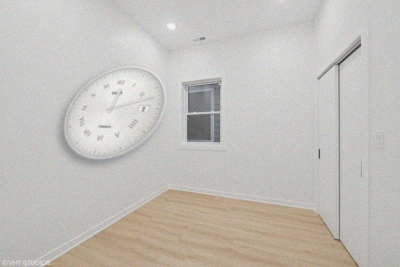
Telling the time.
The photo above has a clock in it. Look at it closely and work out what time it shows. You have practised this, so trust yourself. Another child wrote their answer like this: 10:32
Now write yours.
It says 12:12
